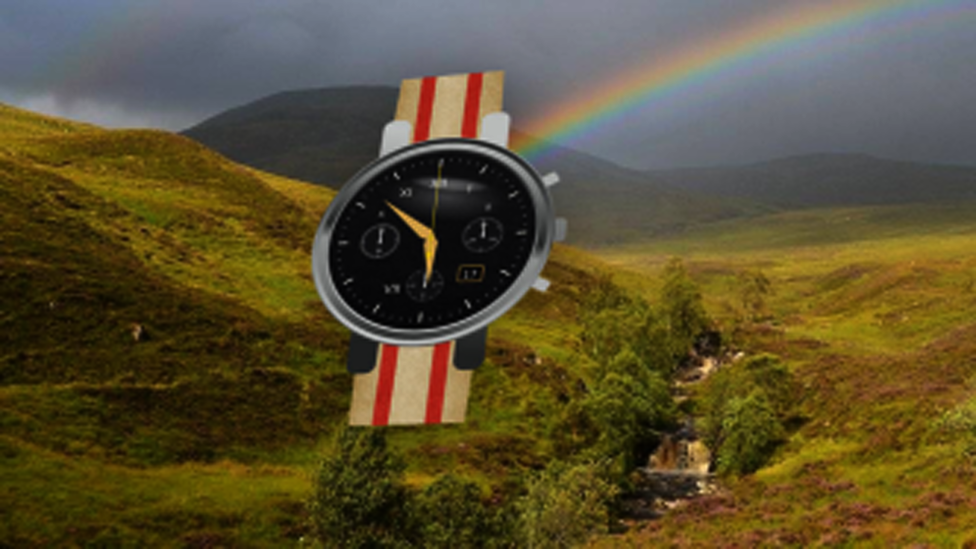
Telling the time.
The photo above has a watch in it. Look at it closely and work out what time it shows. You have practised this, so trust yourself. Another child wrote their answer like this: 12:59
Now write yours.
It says 5:52
